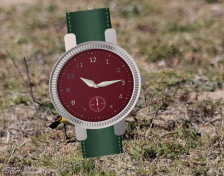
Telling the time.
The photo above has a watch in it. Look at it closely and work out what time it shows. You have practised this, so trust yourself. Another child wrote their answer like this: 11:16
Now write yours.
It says 10:14
